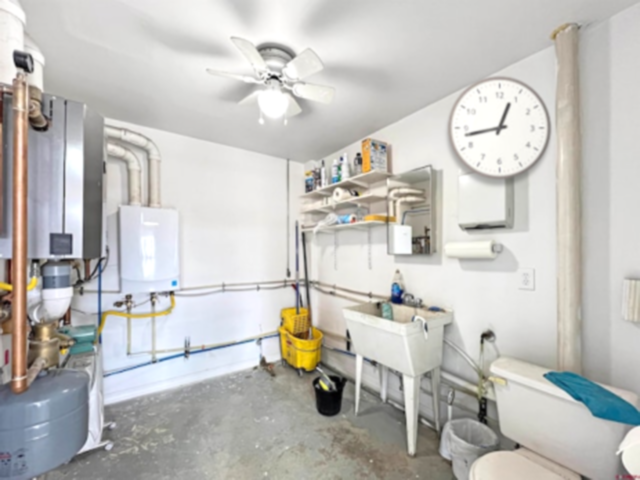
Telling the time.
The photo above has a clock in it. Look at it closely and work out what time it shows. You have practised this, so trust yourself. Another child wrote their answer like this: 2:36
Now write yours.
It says 12:43
